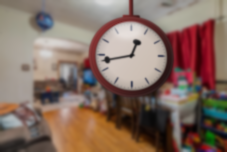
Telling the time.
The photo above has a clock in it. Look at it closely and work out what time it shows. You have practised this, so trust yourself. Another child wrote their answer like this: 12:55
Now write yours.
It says 12:43
